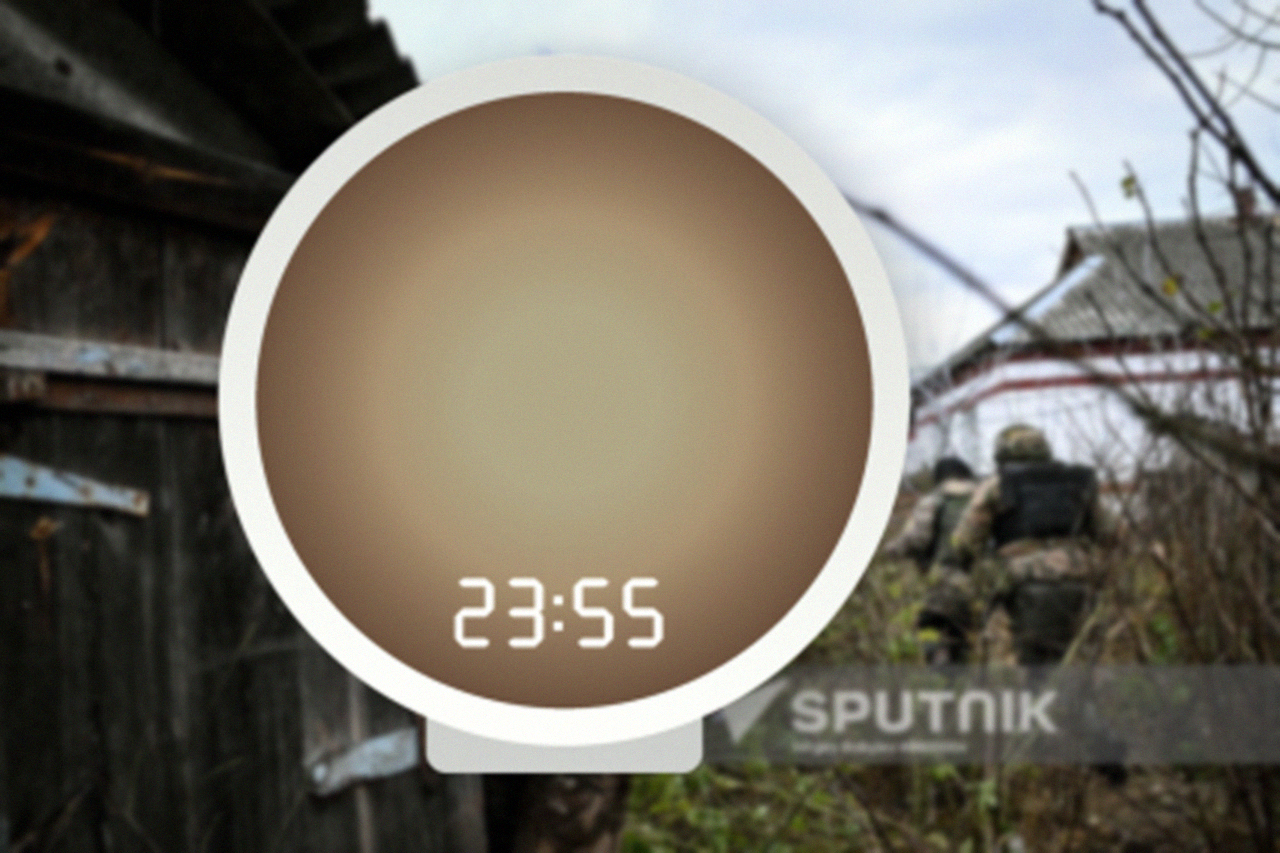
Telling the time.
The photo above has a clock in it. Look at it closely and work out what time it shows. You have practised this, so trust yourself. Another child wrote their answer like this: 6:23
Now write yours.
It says 23:55
